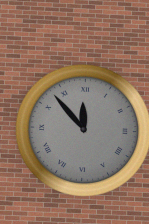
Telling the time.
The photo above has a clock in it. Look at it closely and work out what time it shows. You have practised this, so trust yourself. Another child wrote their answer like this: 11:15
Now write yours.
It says 11:53
